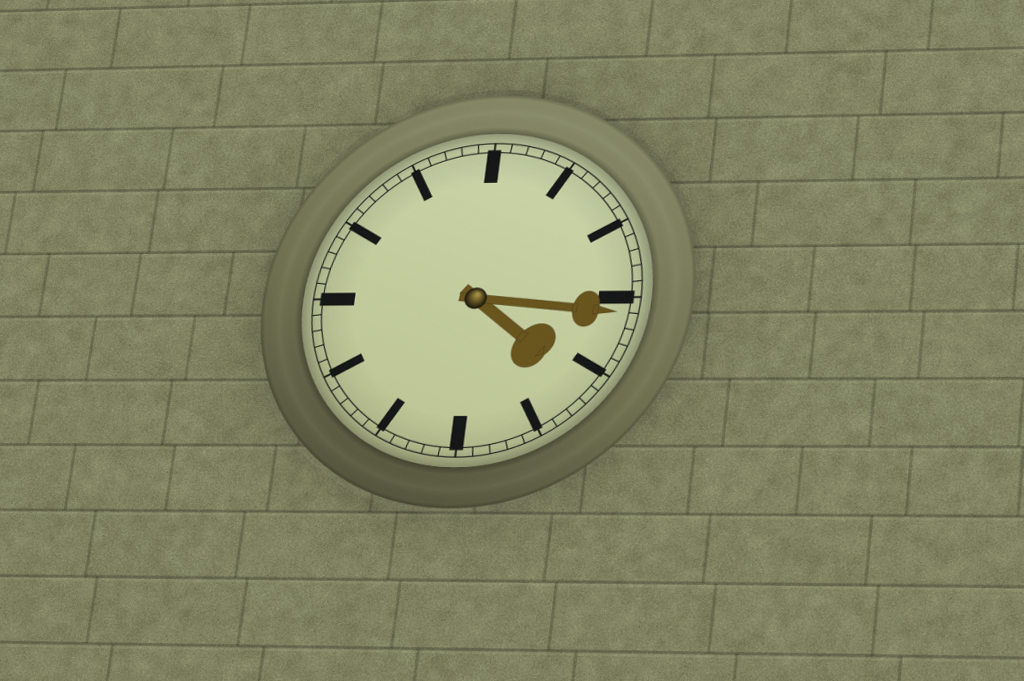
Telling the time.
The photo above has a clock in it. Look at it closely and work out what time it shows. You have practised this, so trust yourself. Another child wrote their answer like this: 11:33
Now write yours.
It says 4:16
